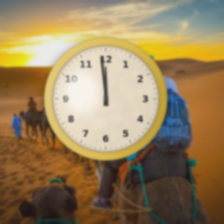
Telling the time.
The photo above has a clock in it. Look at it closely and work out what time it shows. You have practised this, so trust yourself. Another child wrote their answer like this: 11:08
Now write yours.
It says 11:59
